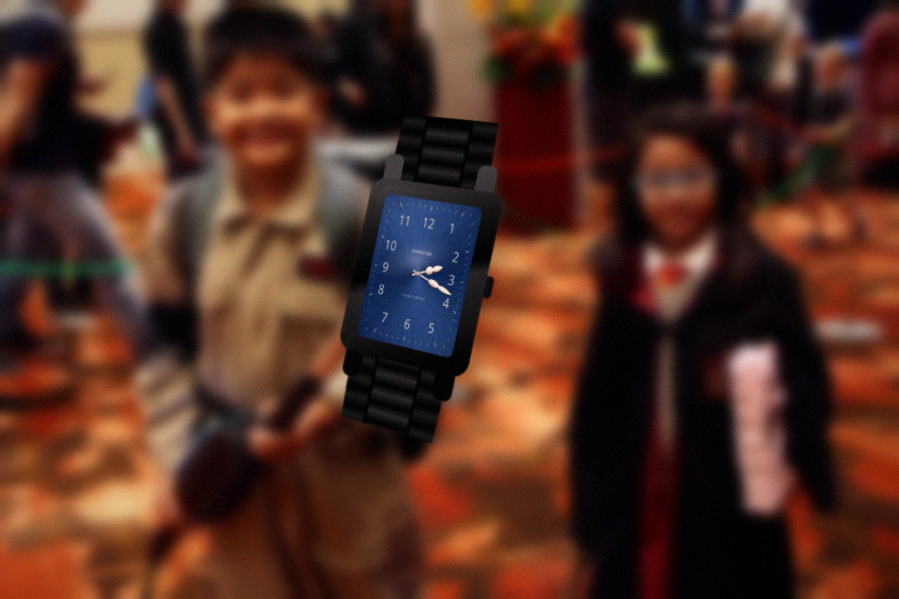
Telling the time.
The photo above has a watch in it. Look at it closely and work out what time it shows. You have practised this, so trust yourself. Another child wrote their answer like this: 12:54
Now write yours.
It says 2:18
